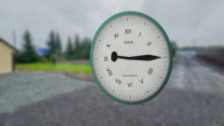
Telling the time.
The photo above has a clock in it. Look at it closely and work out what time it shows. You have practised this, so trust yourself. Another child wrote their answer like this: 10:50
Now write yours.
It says 9:15
